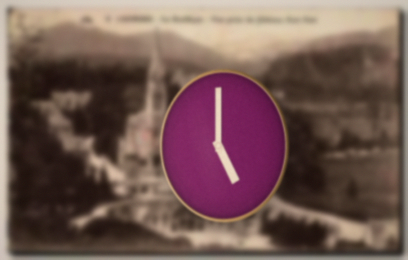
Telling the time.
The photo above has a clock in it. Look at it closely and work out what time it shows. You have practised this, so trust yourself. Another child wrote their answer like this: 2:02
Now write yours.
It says 5:00
